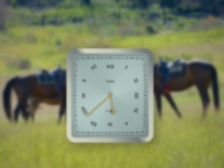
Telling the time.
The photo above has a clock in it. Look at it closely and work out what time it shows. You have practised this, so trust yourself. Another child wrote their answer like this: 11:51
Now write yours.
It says 5:38
